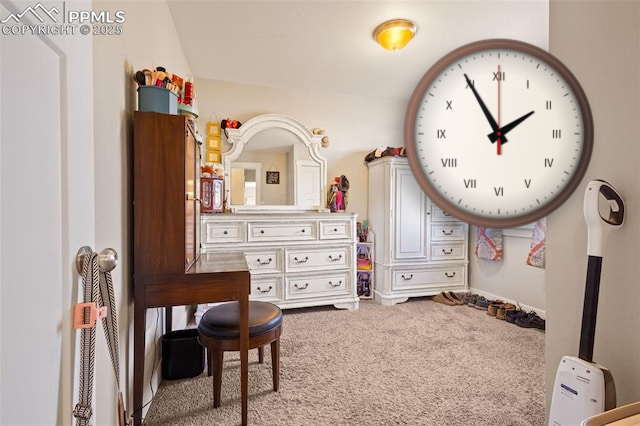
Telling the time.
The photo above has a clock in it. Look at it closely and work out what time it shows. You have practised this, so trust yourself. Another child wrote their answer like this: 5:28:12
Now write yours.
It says 1:55:00
